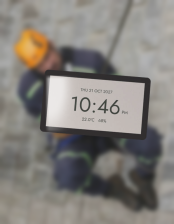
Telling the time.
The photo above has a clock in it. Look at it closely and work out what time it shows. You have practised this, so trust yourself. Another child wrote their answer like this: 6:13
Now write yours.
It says 10:46
